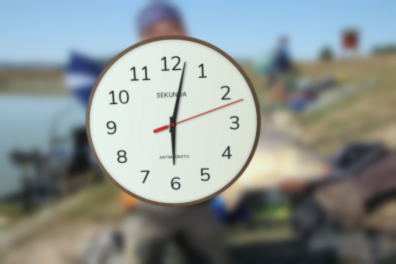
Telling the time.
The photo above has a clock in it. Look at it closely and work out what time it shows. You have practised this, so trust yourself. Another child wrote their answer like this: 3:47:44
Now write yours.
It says 6:02:12
